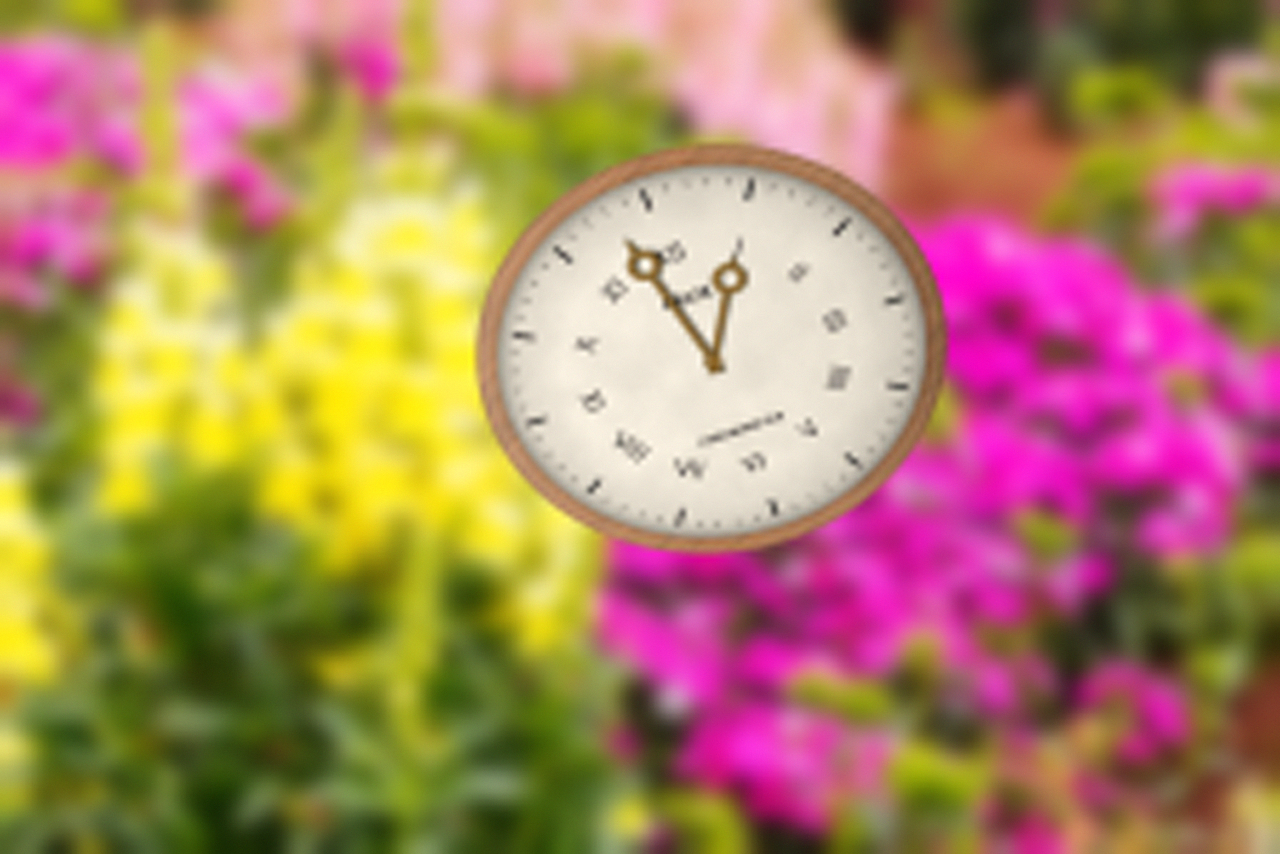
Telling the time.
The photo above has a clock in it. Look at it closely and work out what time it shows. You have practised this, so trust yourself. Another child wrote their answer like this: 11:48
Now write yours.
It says 12:58
